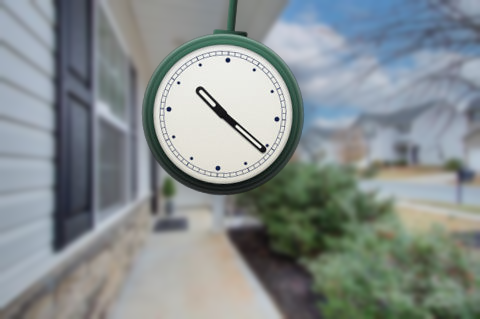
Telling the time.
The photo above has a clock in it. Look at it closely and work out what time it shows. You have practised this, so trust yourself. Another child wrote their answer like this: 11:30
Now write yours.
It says 10:21
